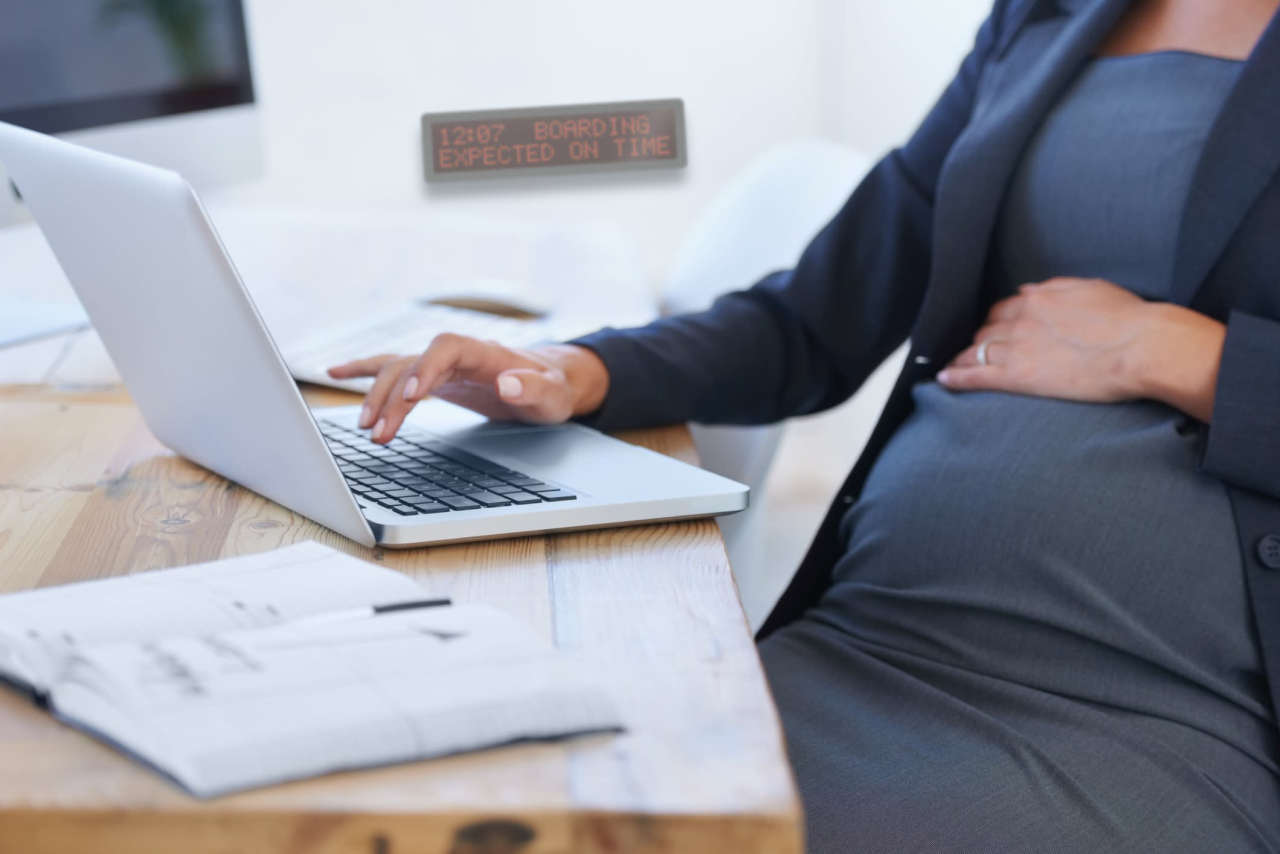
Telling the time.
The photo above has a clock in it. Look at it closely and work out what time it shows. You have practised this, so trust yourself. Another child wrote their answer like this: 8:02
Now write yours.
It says 12:07
